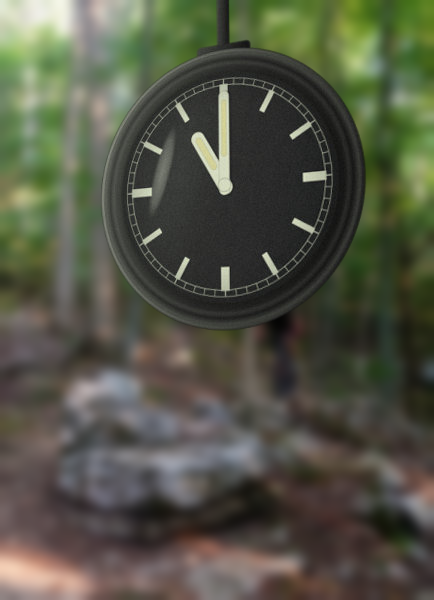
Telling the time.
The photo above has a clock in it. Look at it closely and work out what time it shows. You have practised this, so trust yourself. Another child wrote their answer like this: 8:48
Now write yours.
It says 11:00
